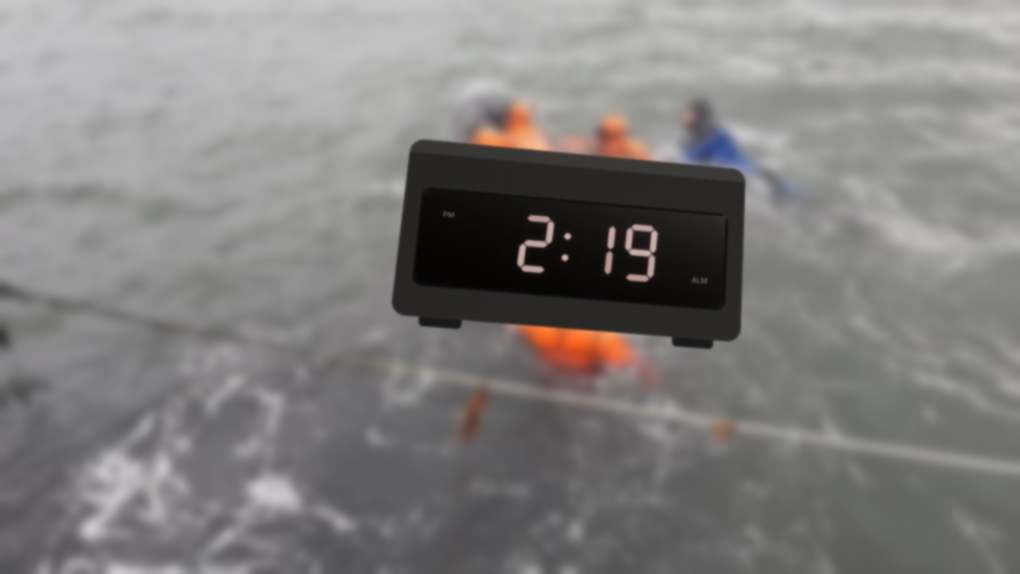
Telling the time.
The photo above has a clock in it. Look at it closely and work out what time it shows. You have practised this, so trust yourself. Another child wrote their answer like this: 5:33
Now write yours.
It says 2:19
